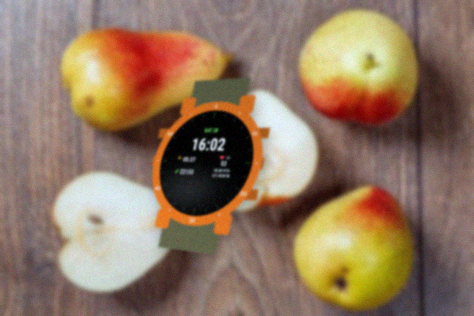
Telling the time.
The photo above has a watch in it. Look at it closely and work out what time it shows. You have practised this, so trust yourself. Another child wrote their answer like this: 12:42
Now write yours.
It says 16:02
